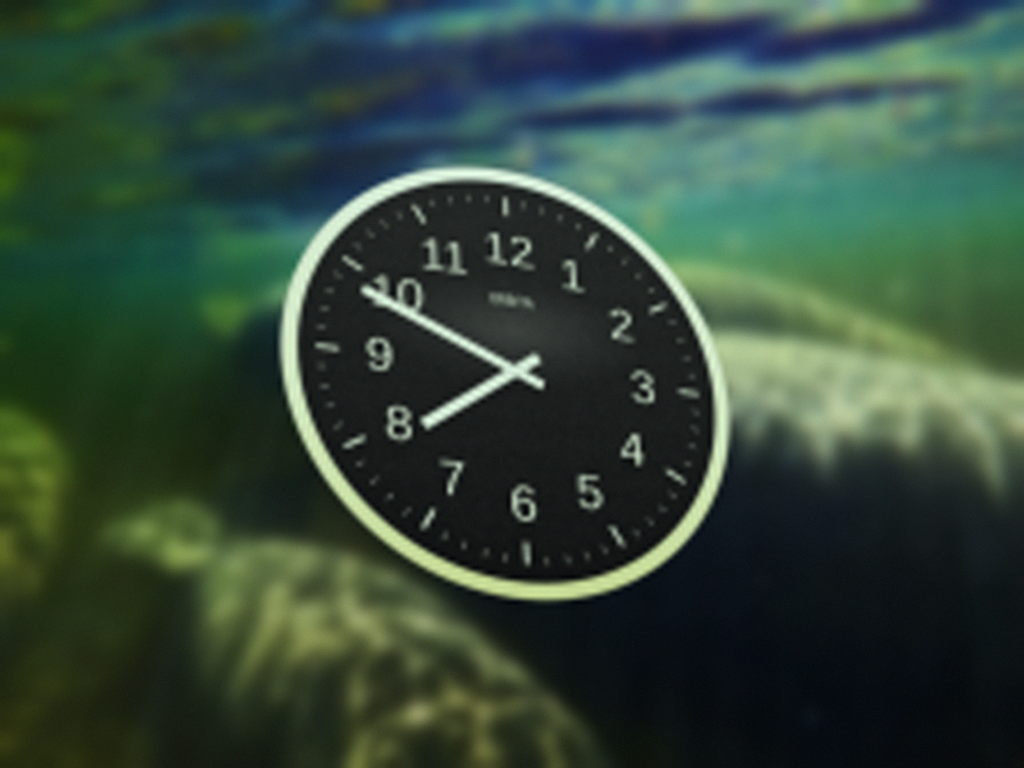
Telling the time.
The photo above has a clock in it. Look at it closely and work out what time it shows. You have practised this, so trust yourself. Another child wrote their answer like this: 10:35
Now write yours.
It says 7:49
